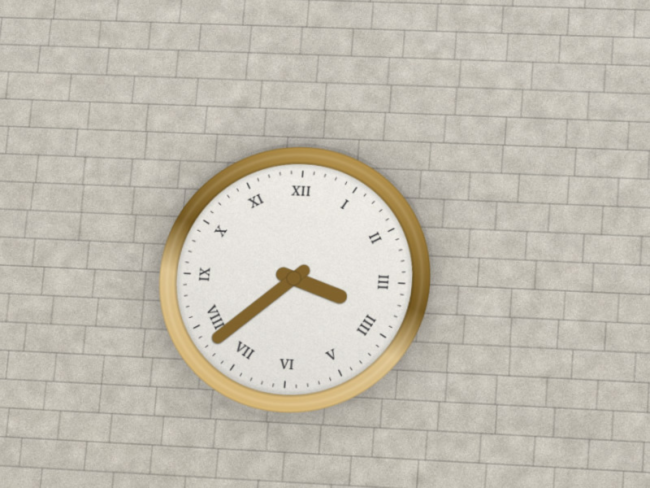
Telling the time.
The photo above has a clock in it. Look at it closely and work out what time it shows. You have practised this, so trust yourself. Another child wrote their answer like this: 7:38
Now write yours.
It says 3:38
